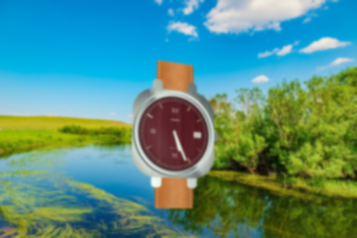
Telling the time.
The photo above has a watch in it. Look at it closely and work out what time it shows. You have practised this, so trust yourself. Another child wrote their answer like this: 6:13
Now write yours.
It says 5:26
